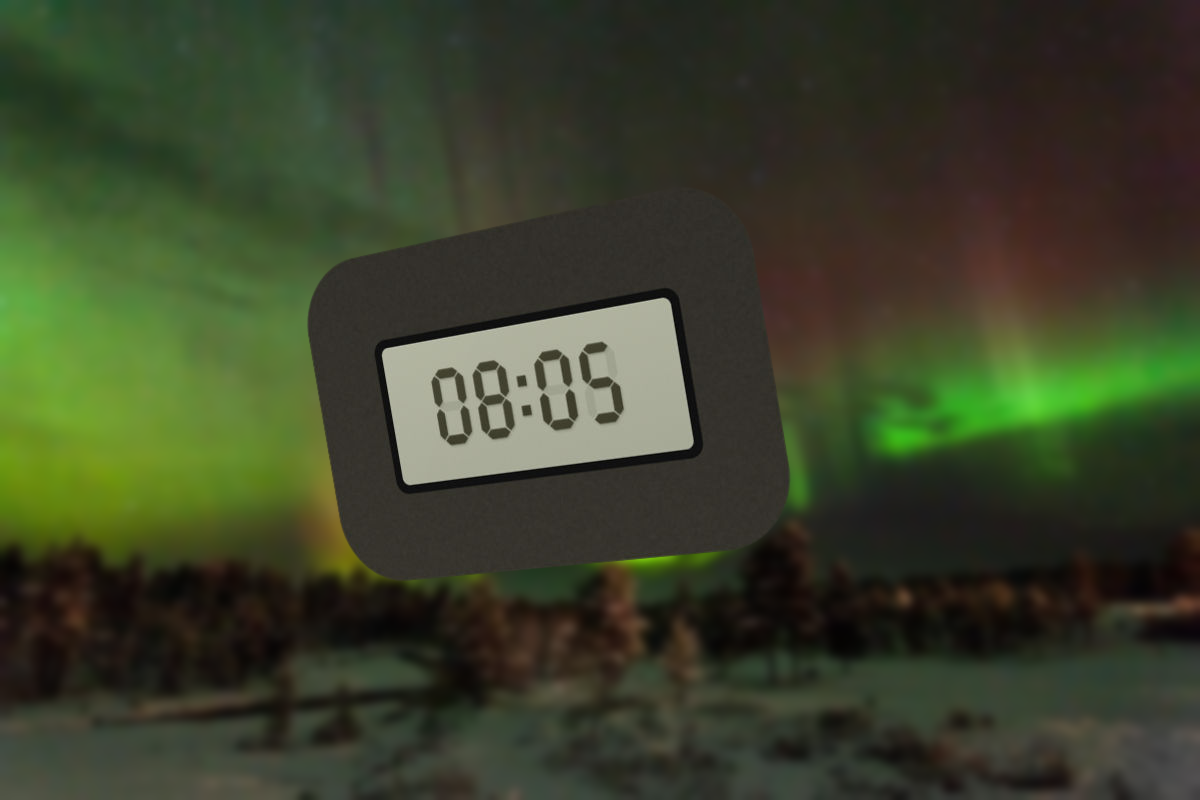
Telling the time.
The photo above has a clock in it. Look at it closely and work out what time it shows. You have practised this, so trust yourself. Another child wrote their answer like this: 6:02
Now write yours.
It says 8:05
